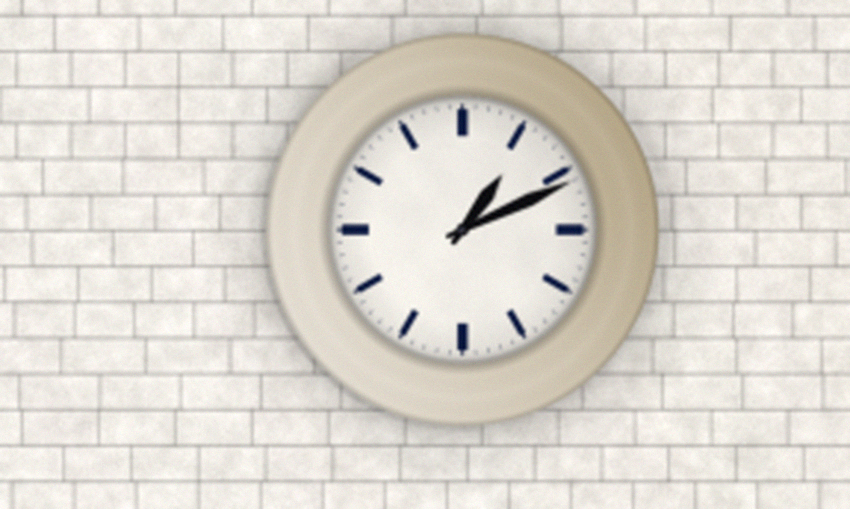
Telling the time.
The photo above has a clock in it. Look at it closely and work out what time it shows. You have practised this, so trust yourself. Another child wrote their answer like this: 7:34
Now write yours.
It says 1:11
